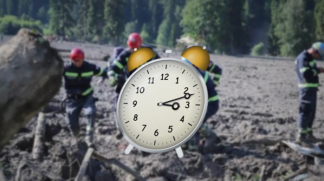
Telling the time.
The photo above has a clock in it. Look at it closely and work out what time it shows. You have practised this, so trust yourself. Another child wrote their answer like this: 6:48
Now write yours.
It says 3:12
